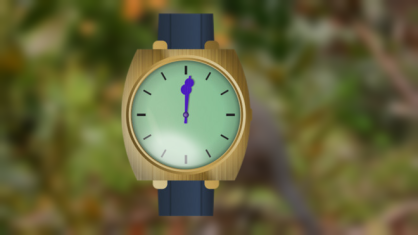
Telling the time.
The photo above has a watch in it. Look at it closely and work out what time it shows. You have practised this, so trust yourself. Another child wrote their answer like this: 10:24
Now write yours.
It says 12:01
